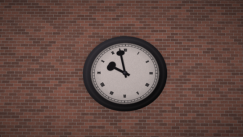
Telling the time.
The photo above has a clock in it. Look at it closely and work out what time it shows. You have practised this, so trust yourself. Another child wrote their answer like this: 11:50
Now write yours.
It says 9:58
